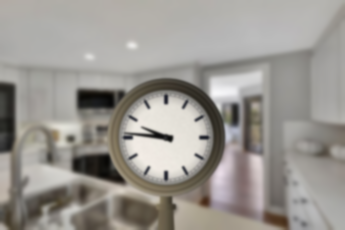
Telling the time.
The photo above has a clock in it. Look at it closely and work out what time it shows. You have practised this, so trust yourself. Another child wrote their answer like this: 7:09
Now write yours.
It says 9:46
